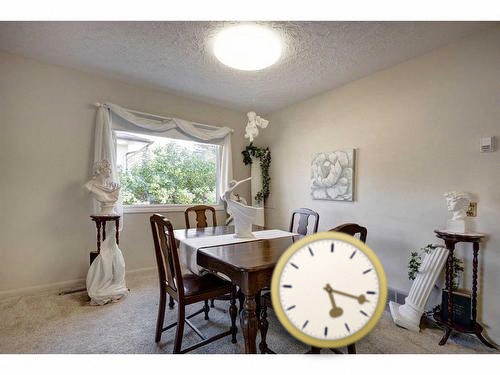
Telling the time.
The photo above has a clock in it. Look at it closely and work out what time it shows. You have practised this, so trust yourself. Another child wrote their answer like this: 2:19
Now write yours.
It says 5:17
